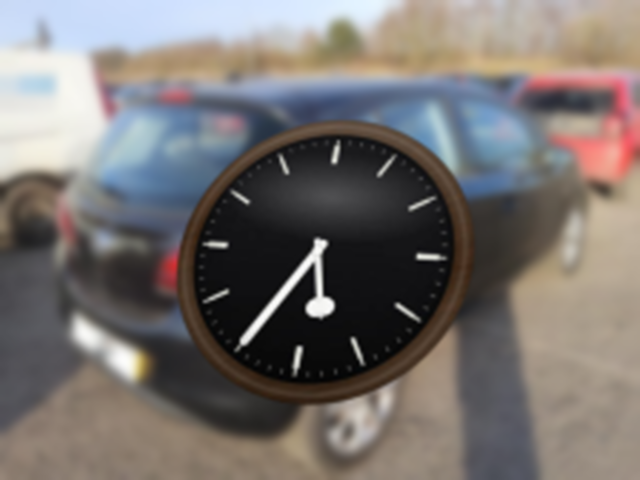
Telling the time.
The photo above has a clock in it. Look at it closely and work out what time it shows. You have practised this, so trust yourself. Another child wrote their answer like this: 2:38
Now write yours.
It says 5:35
